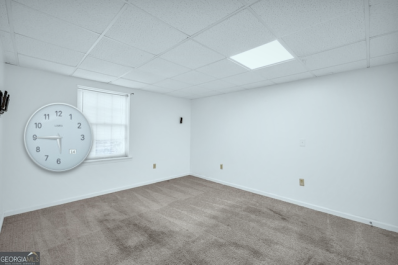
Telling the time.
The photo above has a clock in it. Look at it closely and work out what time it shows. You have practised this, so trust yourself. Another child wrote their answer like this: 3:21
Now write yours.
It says 5:45
